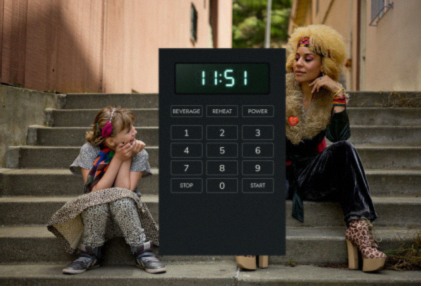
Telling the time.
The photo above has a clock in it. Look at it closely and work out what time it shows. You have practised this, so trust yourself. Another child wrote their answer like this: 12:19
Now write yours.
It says 11:51
